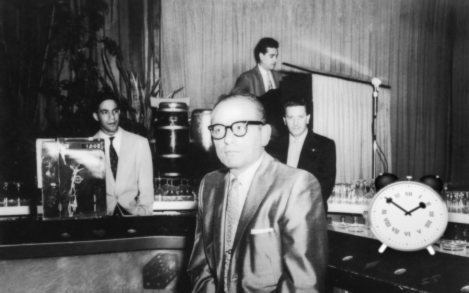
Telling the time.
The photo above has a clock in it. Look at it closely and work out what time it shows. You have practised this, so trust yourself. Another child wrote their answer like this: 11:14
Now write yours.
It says 1:51
